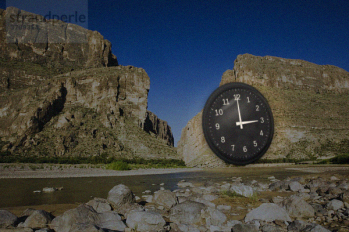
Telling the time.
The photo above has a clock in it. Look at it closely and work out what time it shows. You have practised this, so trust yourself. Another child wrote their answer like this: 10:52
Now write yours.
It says 3:00
